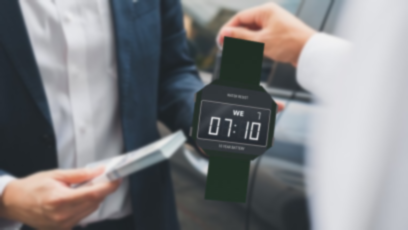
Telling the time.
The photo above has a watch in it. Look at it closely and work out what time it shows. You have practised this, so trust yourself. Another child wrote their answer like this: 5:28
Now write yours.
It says 7:10
